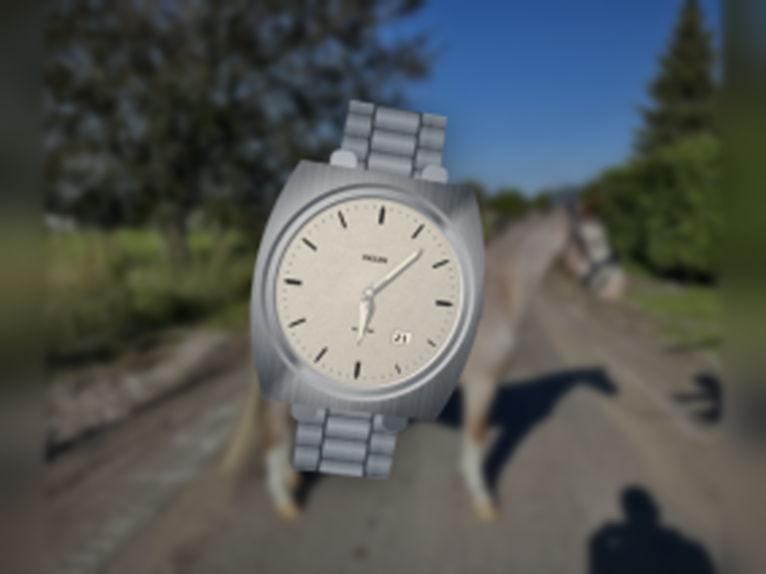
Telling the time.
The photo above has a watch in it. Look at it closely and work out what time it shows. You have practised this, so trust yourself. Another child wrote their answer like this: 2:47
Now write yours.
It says 6:07
